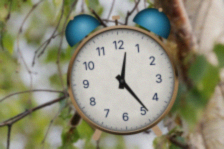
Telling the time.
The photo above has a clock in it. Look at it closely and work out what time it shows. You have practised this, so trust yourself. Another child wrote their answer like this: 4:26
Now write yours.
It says 12:24
